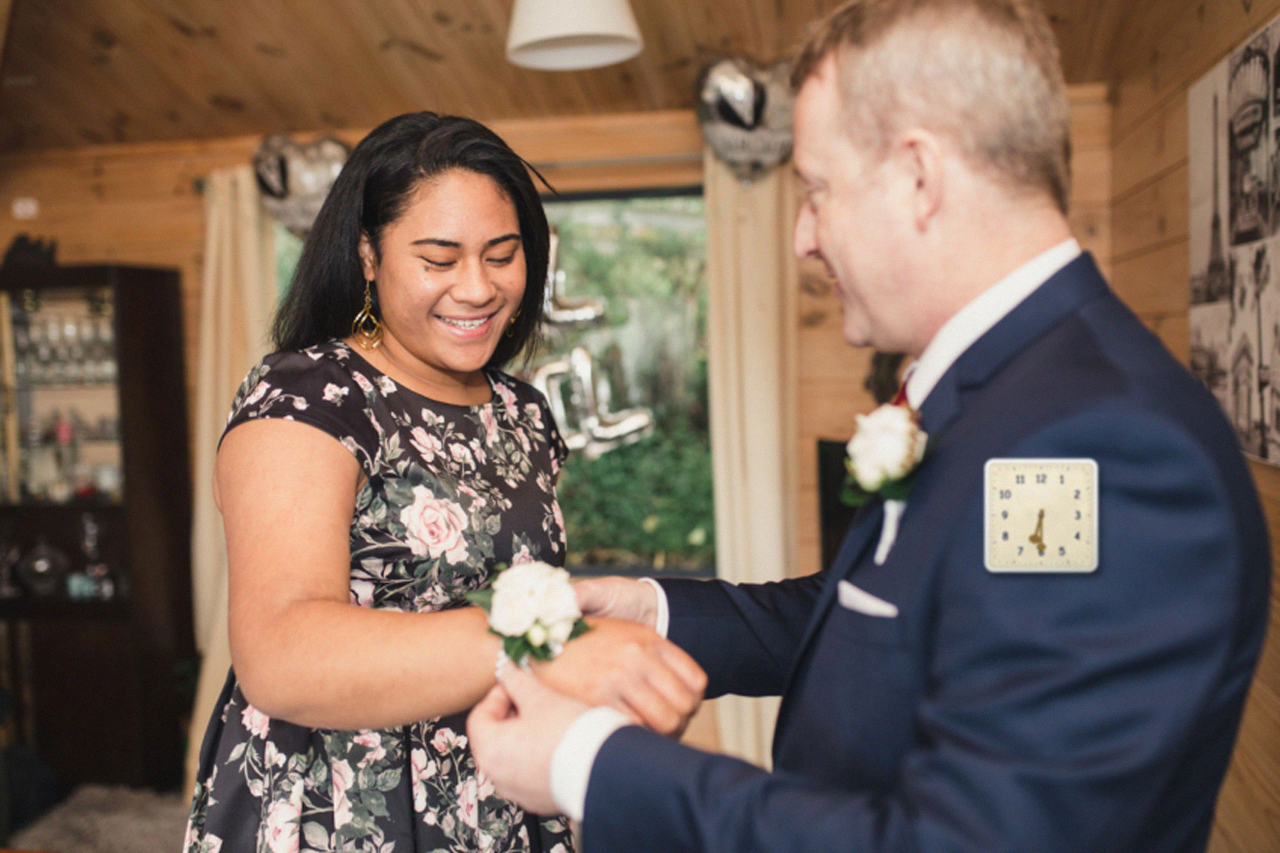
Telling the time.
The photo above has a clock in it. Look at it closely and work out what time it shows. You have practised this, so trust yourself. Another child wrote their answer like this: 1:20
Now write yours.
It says 6:30
